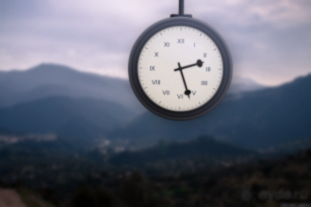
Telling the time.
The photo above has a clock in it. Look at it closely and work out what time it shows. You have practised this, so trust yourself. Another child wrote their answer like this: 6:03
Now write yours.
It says 2:27
